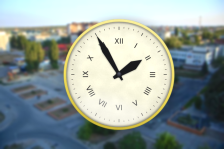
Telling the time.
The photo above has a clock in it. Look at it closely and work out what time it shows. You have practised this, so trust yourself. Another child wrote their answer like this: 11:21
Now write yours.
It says 1:55
